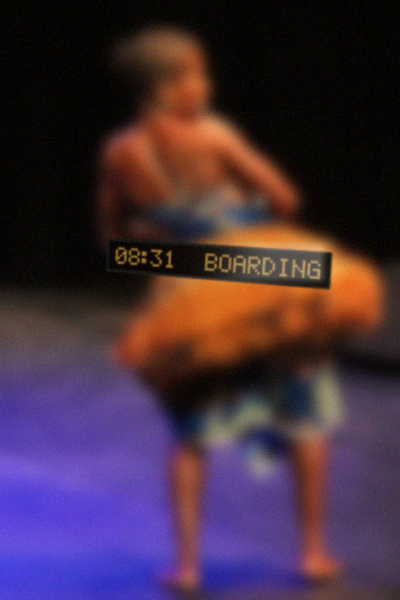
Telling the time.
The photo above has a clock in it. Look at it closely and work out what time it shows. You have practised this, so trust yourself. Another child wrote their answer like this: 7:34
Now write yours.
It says 8:31
